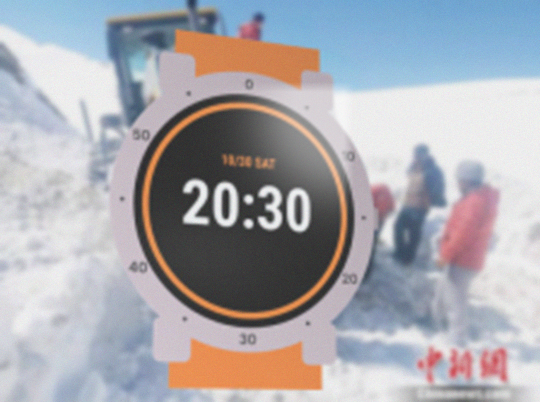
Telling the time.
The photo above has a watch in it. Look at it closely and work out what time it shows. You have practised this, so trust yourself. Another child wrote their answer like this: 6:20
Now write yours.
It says 20:30
